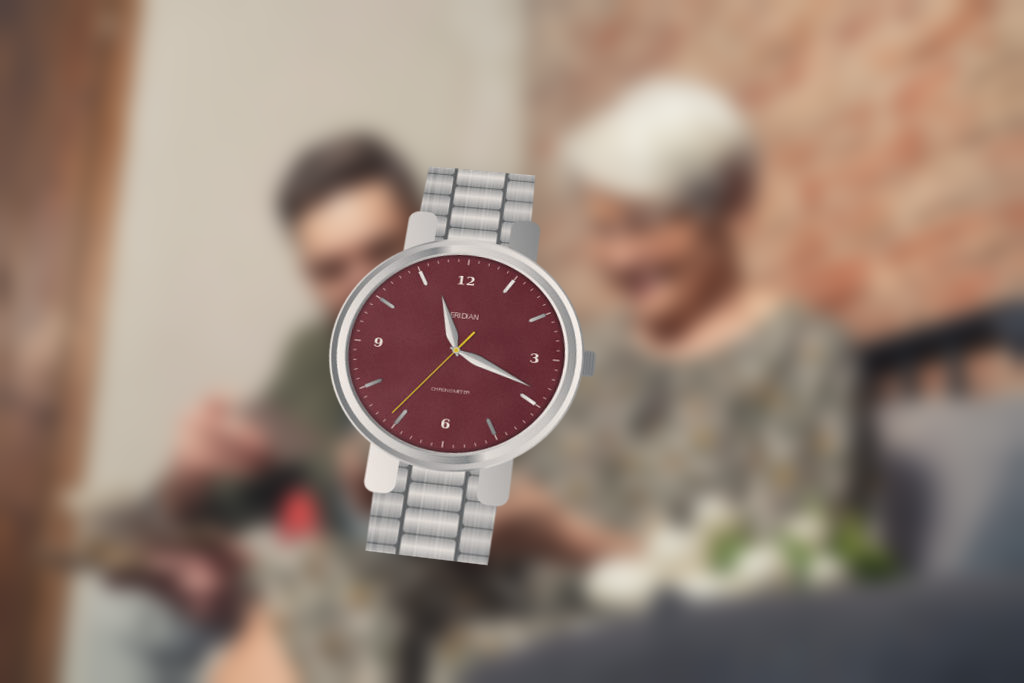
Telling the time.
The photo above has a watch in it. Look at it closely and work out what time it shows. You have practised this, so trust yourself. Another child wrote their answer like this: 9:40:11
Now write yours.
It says 11:18:36
